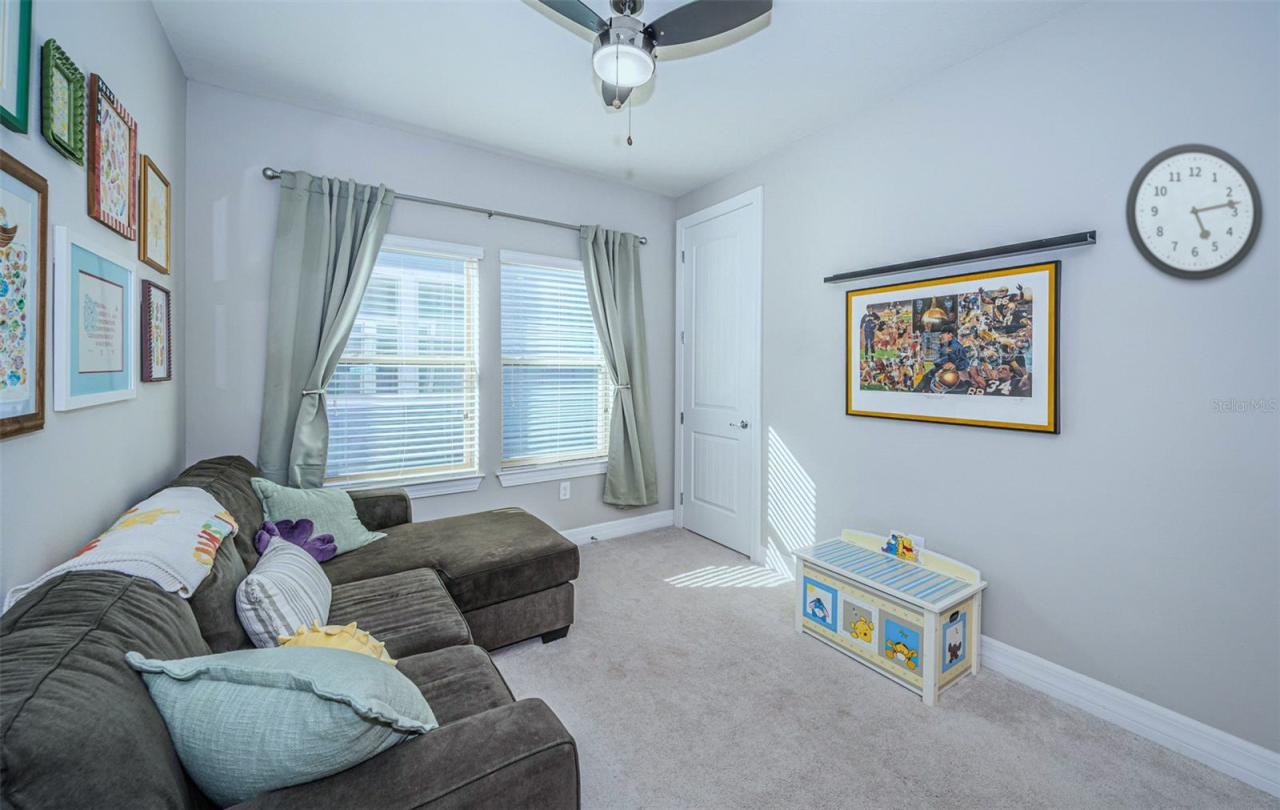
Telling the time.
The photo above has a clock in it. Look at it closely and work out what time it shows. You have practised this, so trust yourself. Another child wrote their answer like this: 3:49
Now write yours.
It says 5:13
